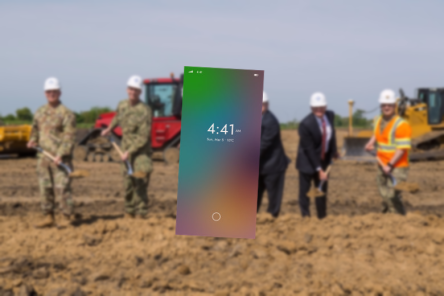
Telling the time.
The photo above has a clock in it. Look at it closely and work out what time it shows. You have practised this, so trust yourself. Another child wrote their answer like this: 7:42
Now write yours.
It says 4:41
